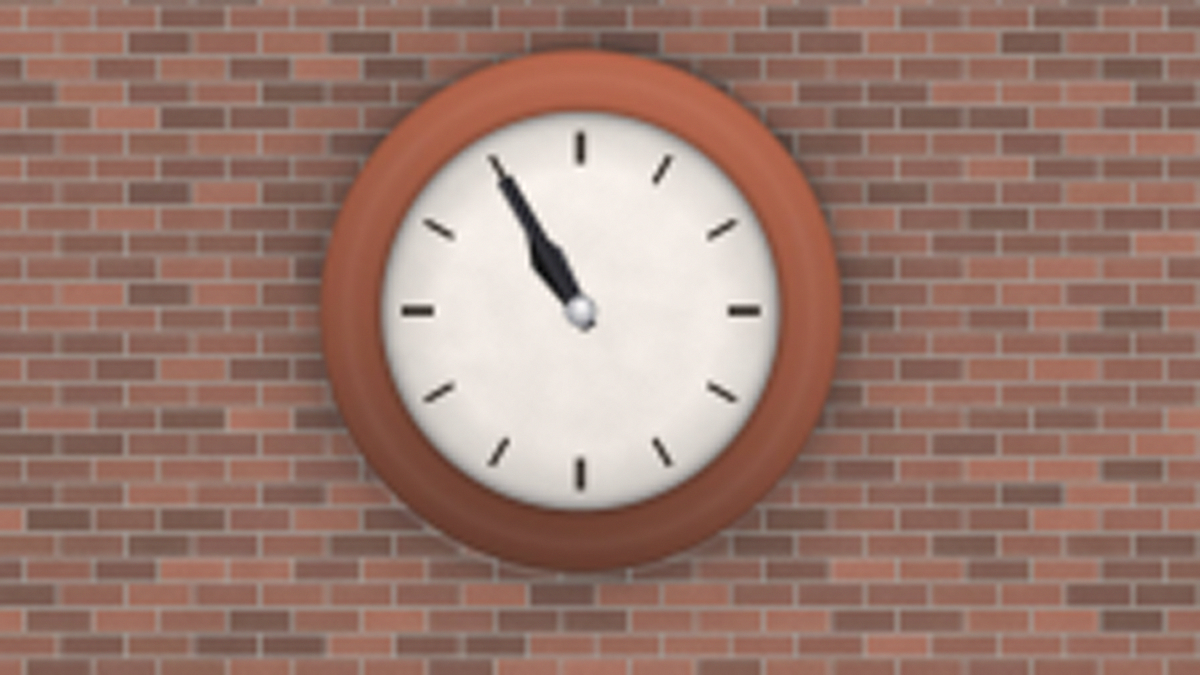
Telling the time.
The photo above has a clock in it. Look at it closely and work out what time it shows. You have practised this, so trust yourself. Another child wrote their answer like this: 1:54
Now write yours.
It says 10:55
